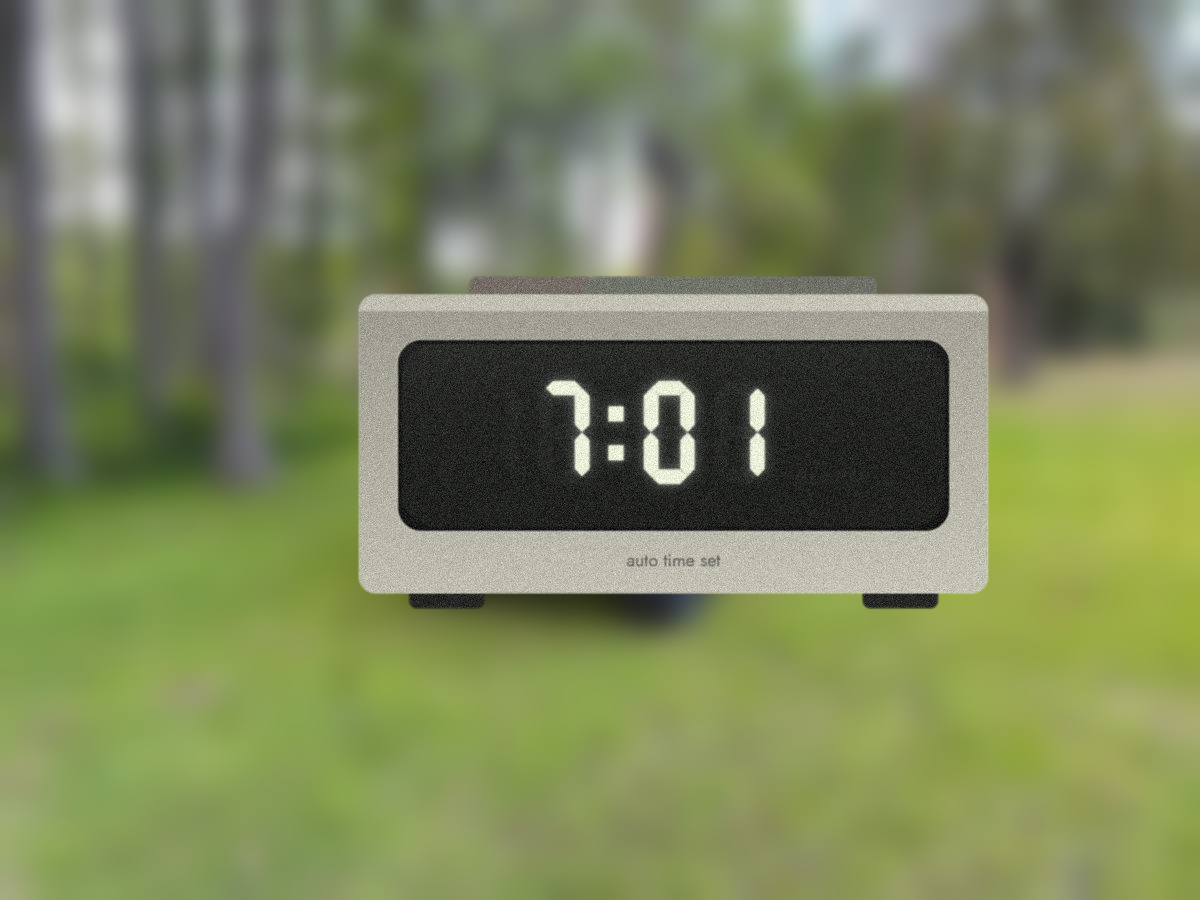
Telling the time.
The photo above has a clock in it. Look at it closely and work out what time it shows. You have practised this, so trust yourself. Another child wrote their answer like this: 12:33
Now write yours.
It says 7:01
